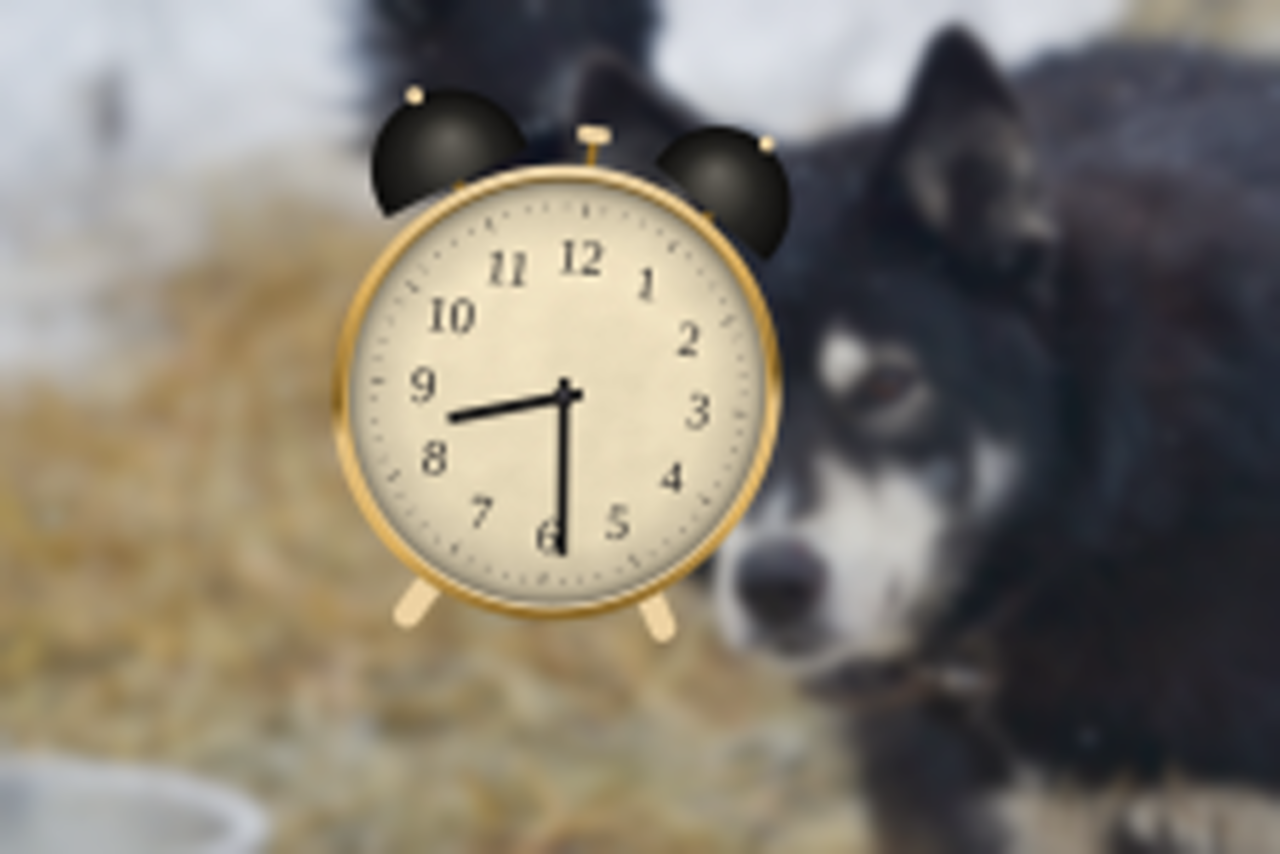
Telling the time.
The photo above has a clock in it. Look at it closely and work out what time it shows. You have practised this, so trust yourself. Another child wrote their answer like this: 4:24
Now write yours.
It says 8:29
